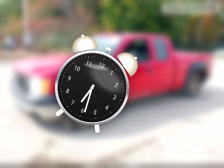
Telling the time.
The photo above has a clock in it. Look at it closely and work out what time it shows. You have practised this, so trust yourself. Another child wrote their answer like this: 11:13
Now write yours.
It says 6:29
